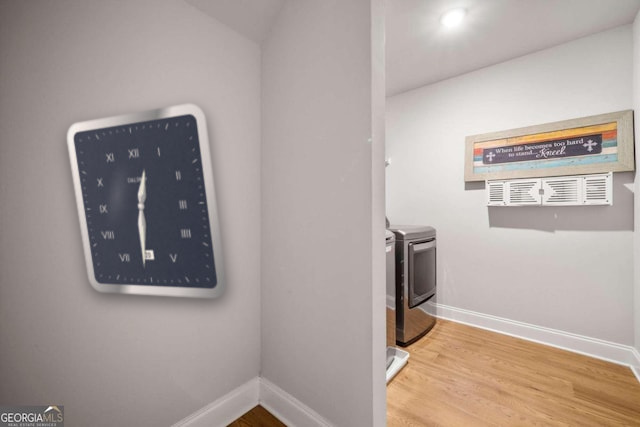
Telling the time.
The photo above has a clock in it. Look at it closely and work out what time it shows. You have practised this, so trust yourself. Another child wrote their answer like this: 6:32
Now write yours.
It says 12:31
